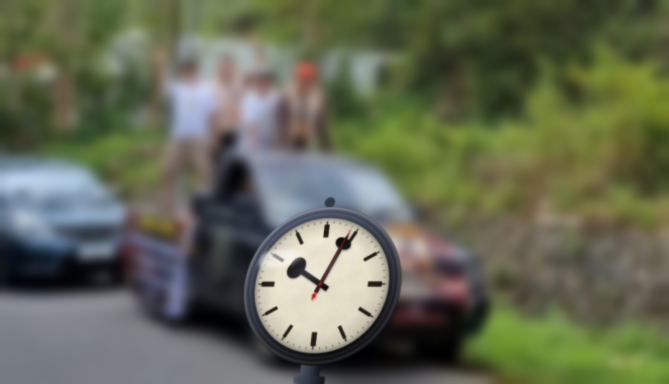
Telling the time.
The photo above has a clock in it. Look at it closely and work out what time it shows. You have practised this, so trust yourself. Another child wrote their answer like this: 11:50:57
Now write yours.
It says 10:04:04
